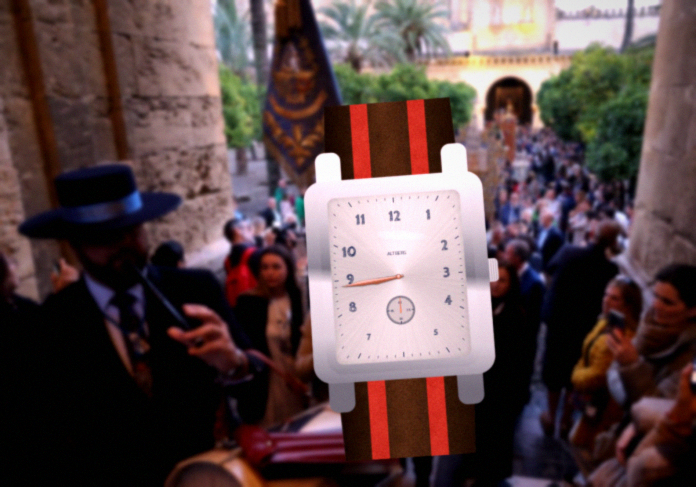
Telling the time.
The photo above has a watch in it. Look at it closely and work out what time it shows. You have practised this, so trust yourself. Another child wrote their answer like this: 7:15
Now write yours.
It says 8:44
